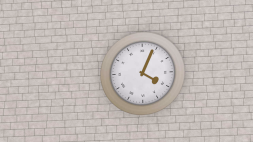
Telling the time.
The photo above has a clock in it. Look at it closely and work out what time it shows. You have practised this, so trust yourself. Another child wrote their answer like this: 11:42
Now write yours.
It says 4:04
